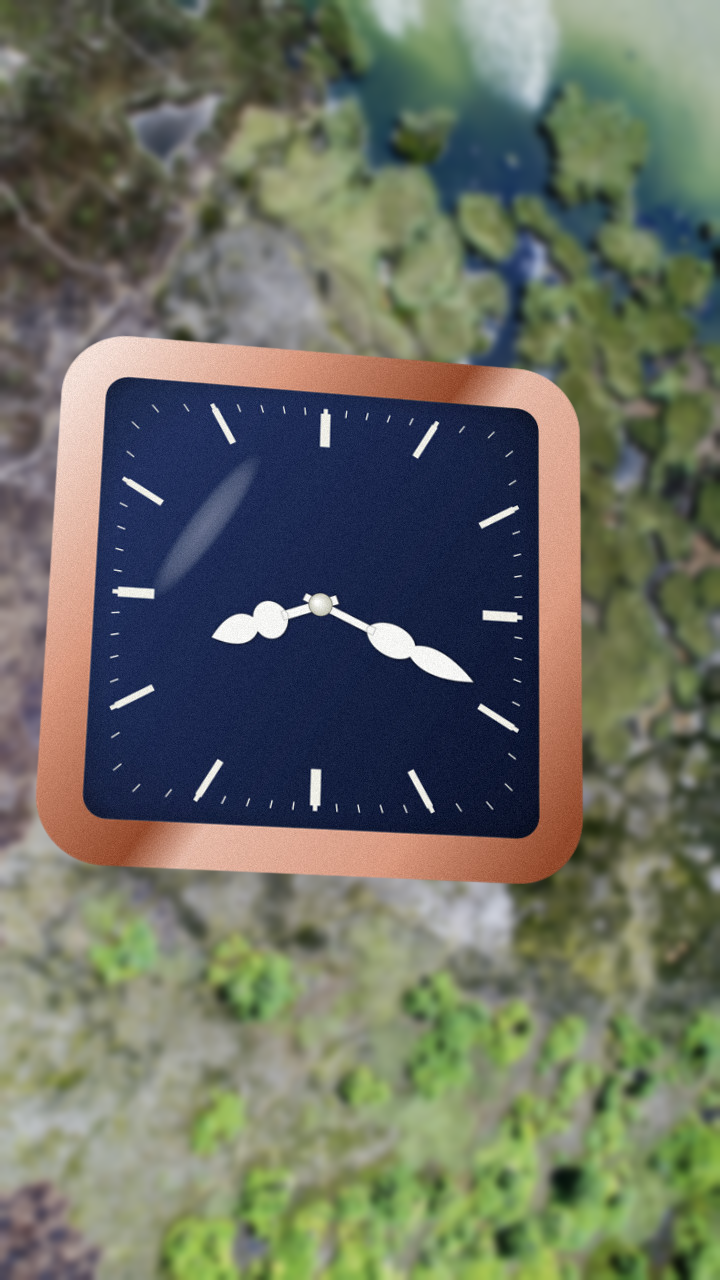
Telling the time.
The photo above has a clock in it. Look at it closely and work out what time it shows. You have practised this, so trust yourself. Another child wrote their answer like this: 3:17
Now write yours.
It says 8:19
